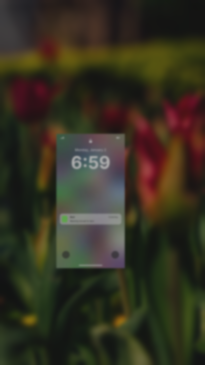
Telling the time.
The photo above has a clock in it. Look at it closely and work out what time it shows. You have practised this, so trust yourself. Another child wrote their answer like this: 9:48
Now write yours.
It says 6:59
